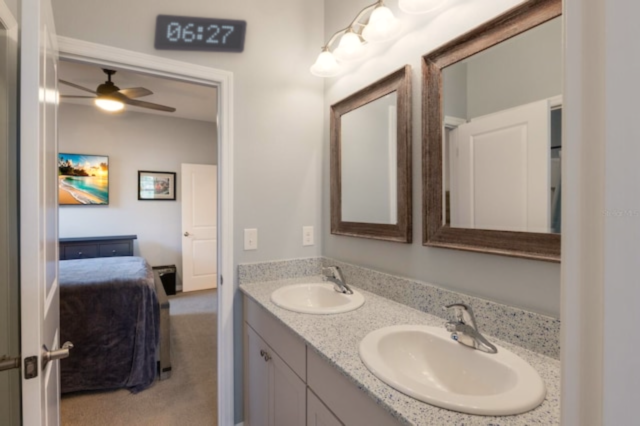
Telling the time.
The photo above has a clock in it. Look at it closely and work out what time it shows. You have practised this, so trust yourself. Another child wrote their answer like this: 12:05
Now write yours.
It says 6:27
